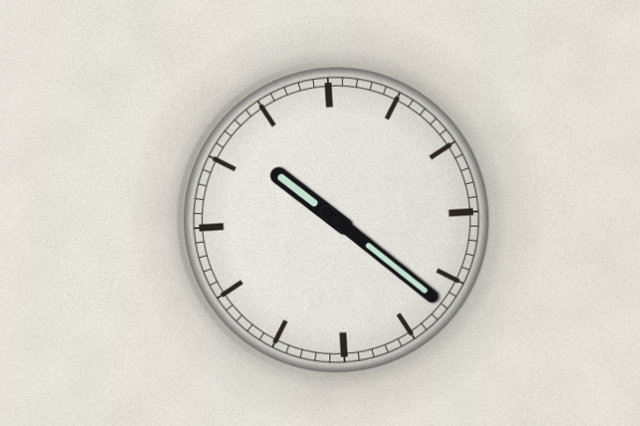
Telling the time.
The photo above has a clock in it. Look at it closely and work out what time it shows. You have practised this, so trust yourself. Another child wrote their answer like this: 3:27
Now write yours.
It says 10:22
